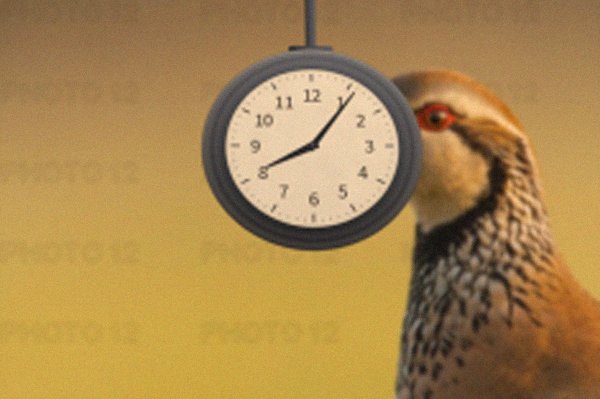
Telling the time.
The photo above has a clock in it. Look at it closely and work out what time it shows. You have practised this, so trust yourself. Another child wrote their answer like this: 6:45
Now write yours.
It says 8:06
